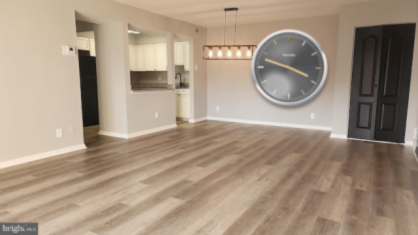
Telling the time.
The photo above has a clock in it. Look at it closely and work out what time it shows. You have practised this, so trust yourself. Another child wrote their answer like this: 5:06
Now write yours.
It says 3:48
